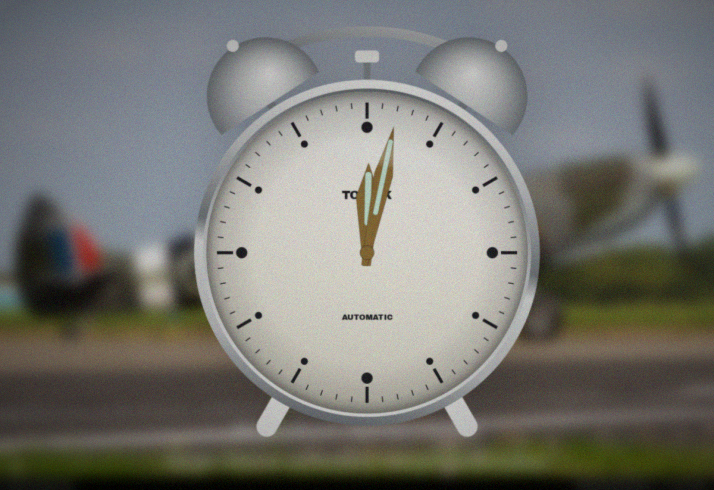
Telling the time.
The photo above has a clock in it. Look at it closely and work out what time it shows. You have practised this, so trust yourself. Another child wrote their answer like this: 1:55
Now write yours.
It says 12:02
